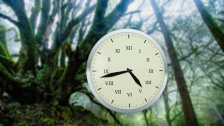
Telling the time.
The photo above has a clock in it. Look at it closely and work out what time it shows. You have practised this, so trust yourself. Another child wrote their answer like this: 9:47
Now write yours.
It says 4:43
